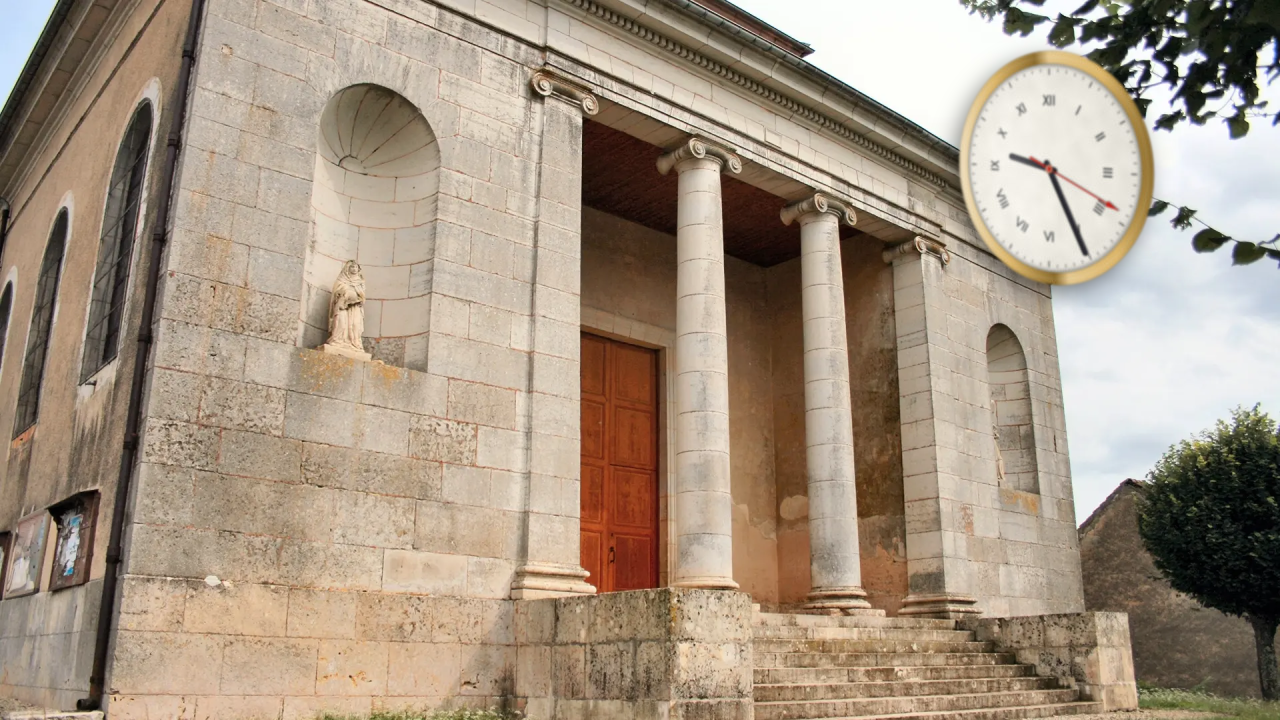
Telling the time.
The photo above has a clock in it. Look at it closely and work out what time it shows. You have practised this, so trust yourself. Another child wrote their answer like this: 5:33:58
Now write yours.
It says 9:25:19
